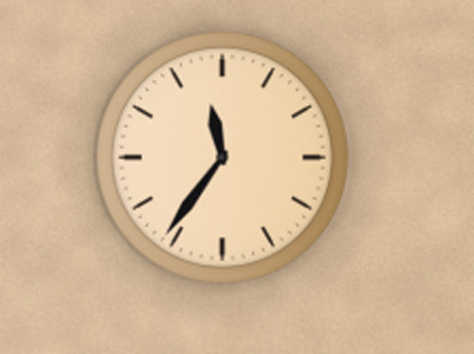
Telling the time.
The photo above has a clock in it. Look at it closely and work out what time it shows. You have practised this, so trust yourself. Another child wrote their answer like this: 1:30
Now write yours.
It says 11:36
